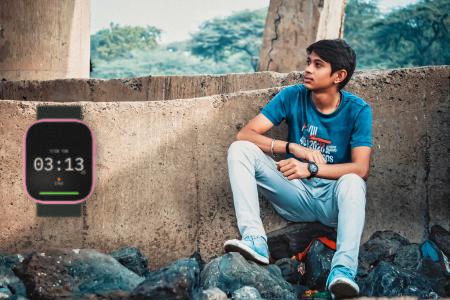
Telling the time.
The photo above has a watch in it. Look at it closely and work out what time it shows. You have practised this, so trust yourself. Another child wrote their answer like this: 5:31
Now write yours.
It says 3:13
